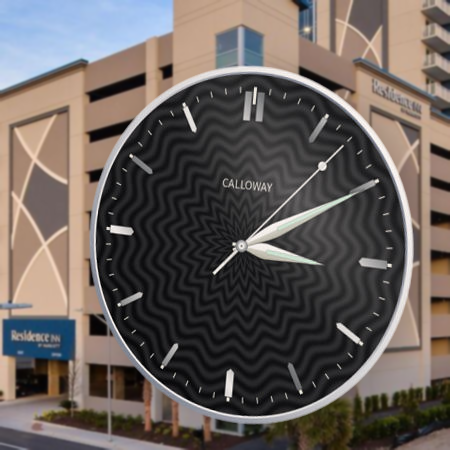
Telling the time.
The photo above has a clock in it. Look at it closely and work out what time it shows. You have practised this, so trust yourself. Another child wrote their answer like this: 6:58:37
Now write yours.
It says 3:10:07
